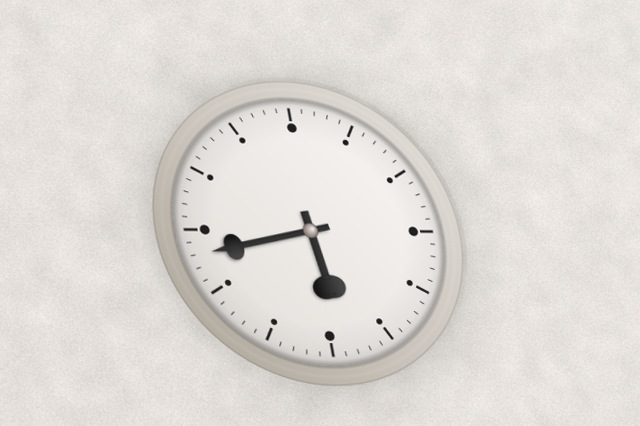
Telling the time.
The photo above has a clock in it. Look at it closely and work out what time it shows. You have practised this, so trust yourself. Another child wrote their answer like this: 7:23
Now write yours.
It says 5:43
